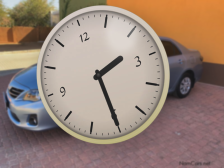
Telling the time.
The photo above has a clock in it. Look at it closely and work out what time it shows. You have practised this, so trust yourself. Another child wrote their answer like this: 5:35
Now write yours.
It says 2:30
